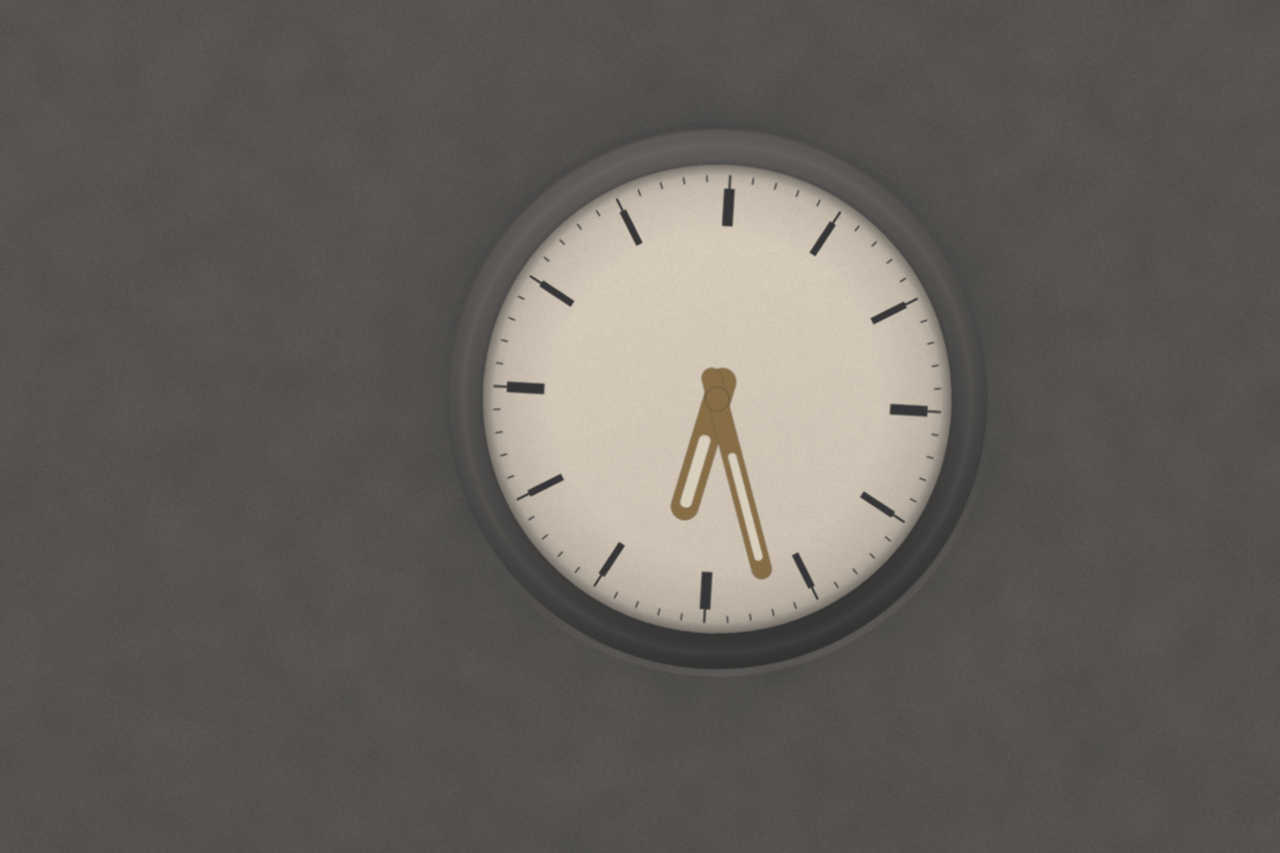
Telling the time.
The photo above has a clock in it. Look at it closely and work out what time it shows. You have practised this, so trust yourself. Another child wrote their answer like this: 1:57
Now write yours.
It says 6:27
